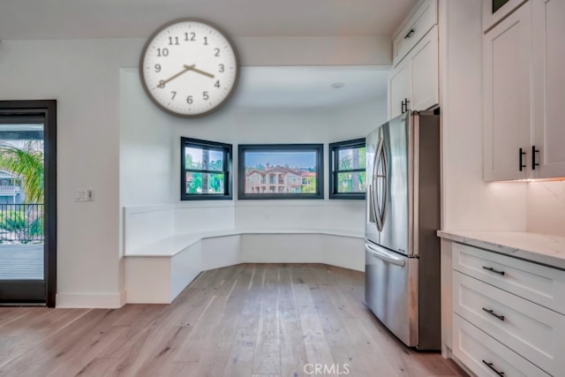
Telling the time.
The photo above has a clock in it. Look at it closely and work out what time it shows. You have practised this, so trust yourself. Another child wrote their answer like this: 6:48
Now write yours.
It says 3:40
